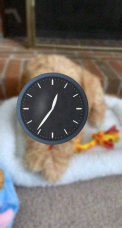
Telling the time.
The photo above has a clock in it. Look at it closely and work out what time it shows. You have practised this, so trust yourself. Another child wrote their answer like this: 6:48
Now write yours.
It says 12:36
